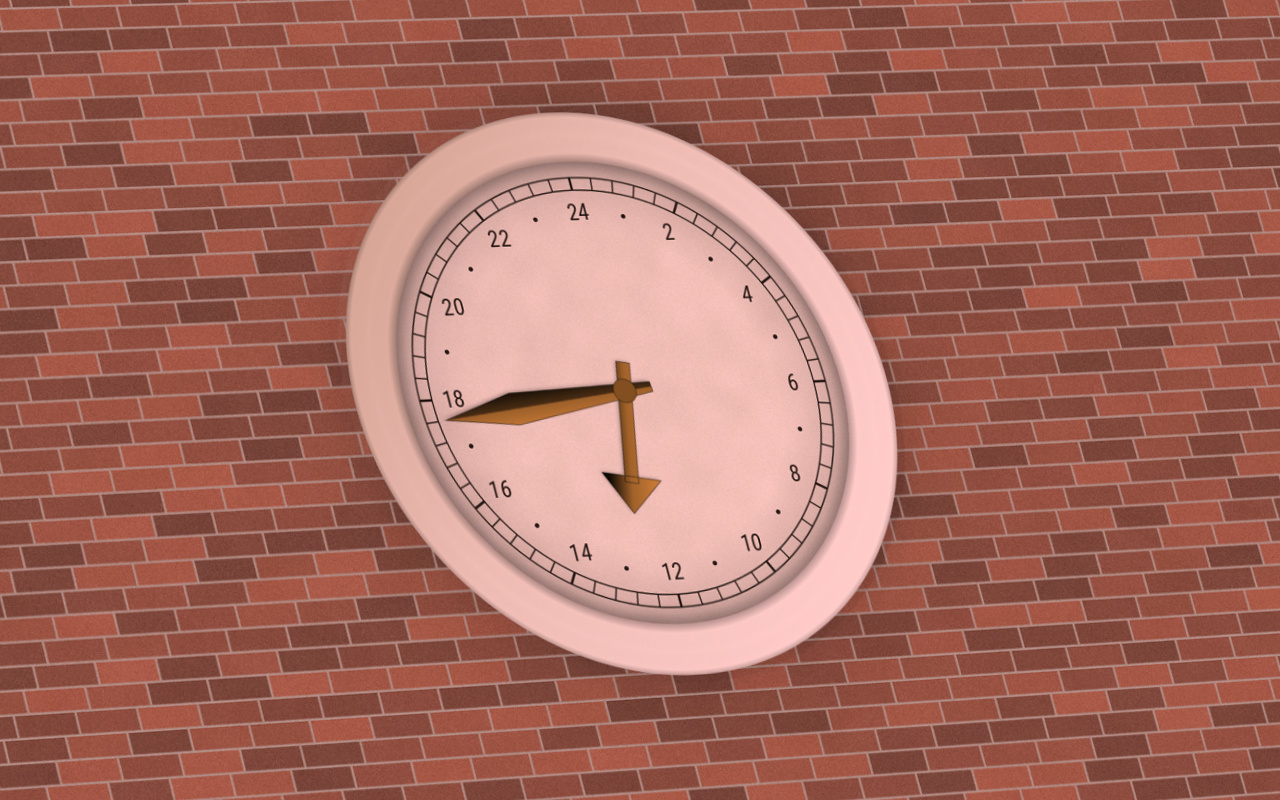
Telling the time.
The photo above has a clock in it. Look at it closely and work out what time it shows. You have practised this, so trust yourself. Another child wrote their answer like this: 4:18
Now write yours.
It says 12:44
